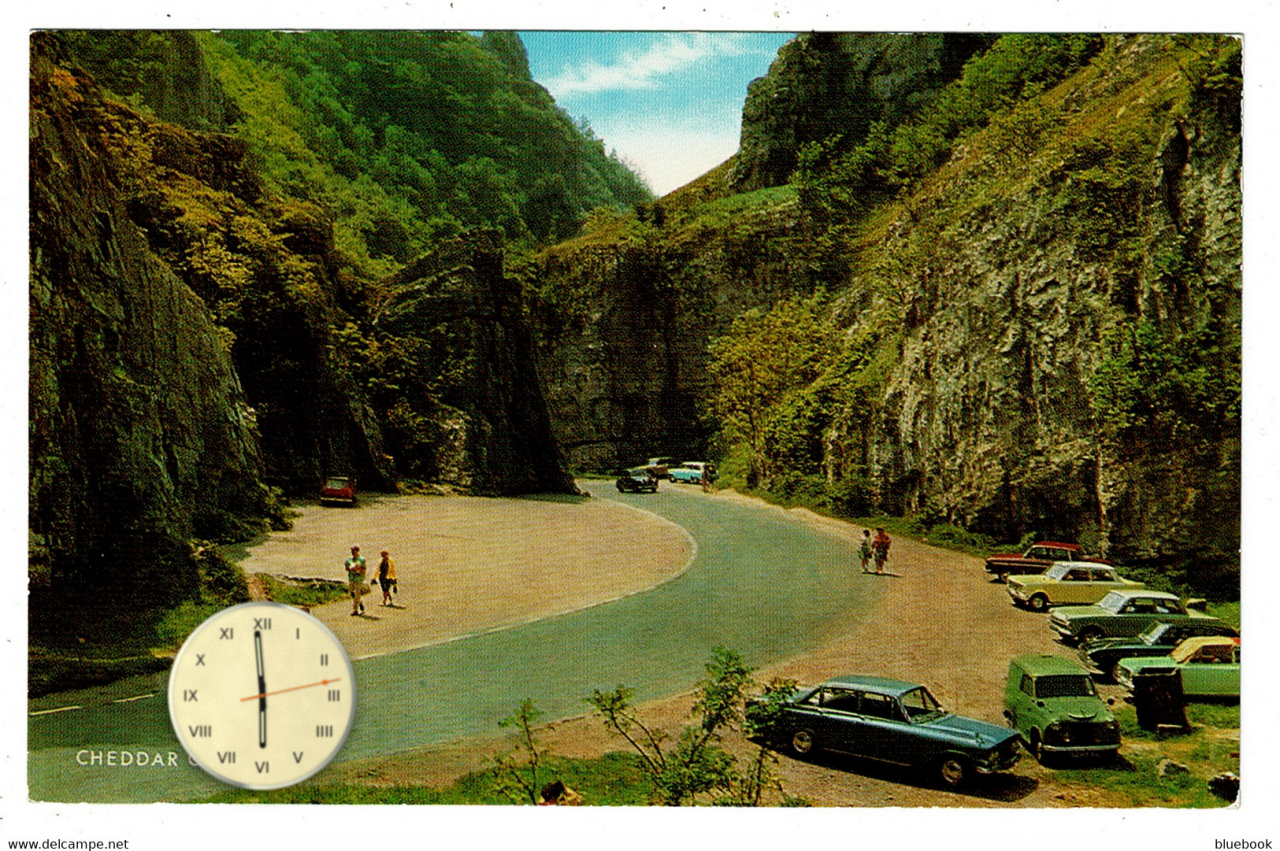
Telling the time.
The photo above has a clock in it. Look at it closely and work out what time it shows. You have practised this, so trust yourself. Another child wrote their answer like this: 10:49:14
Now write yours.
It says 5:59:13
